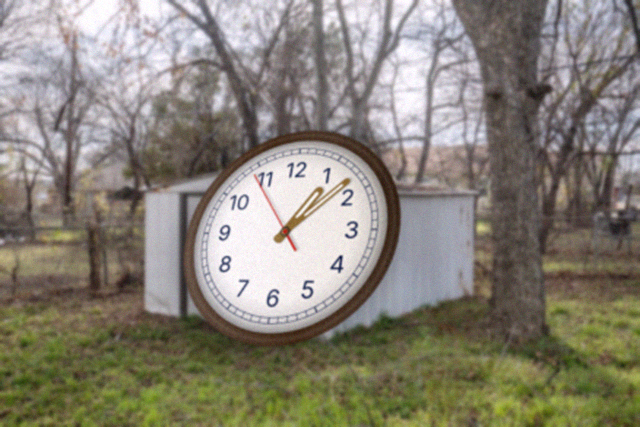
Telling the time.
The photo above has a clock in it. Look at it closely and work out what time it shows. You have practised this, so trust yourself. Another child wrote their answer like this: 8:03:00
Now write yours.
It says 1:07:54
